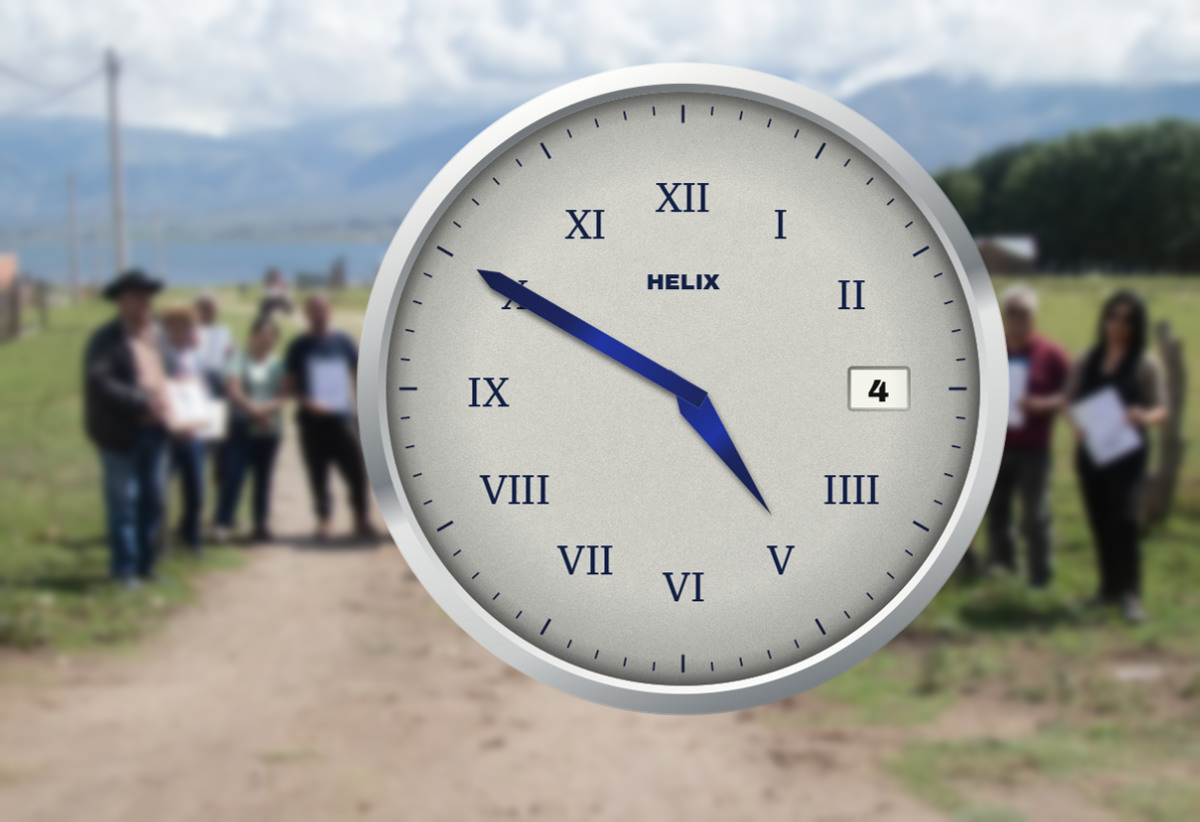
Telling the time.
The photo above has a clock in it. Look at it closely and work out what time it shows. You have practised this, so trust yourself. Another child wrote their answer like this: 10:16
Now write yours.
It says 4:50
